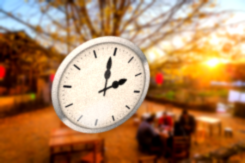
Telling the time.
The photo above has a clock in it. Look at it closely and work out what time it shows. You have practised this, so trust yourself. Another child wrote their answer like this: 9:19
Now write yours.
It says 1:59
